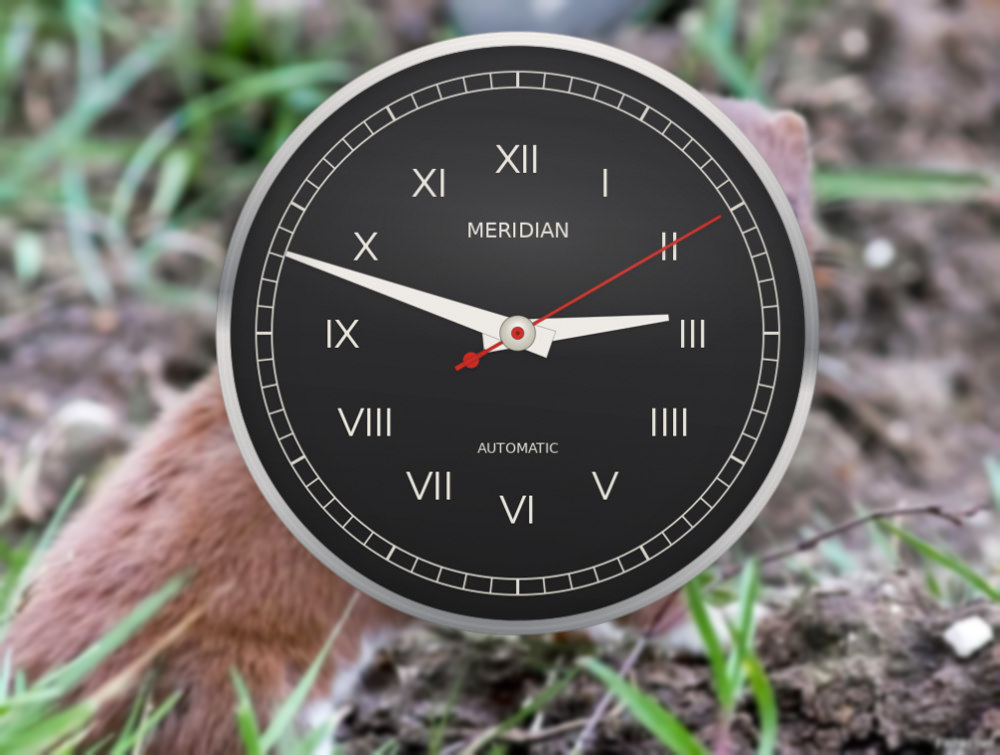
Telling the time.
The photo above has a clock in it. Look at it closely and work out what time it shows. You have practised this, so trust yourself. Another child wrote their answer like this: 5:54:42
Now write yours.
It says 2:48:10
